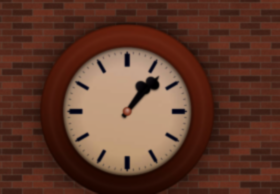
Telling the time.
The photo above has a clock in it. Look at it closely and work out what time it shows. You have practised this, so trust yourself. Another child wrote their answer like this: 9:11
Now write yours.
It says 1:07
